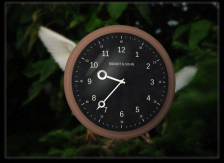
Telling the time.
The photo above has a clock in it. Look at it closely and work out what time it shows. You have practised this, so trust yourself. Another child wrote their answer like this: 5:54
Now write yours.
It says 9:37
